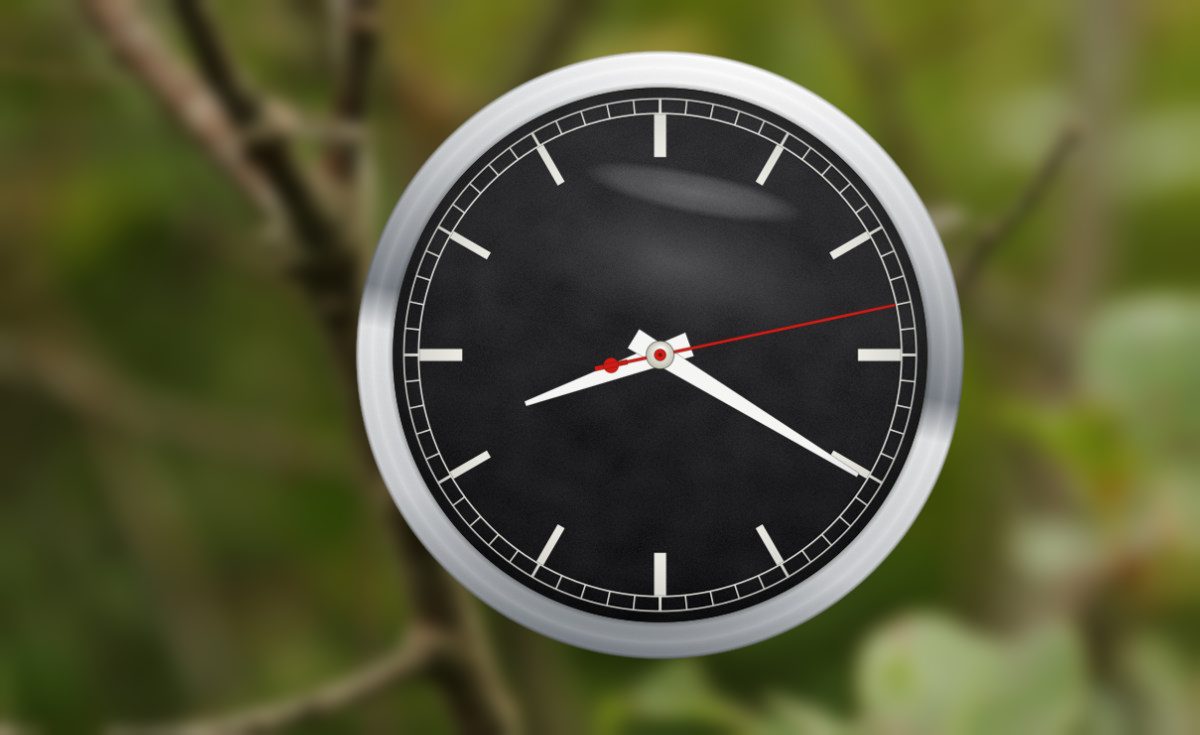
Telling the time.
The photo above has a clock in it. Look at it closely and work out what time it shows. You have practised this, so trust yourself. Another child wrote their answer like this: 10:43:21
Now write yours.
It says 8:20:13
